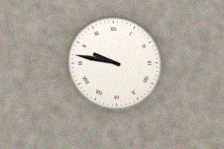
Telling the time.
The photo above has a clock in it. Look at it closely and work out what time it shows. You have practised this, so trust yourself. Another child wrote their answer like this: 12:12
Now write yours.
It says 9:47
